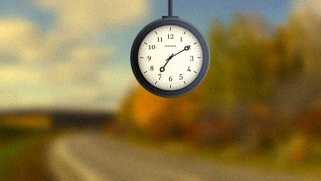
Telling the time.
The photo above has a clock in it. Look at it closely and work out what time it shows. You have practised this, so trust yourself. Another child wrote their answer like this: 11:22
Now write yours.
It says 7:10
